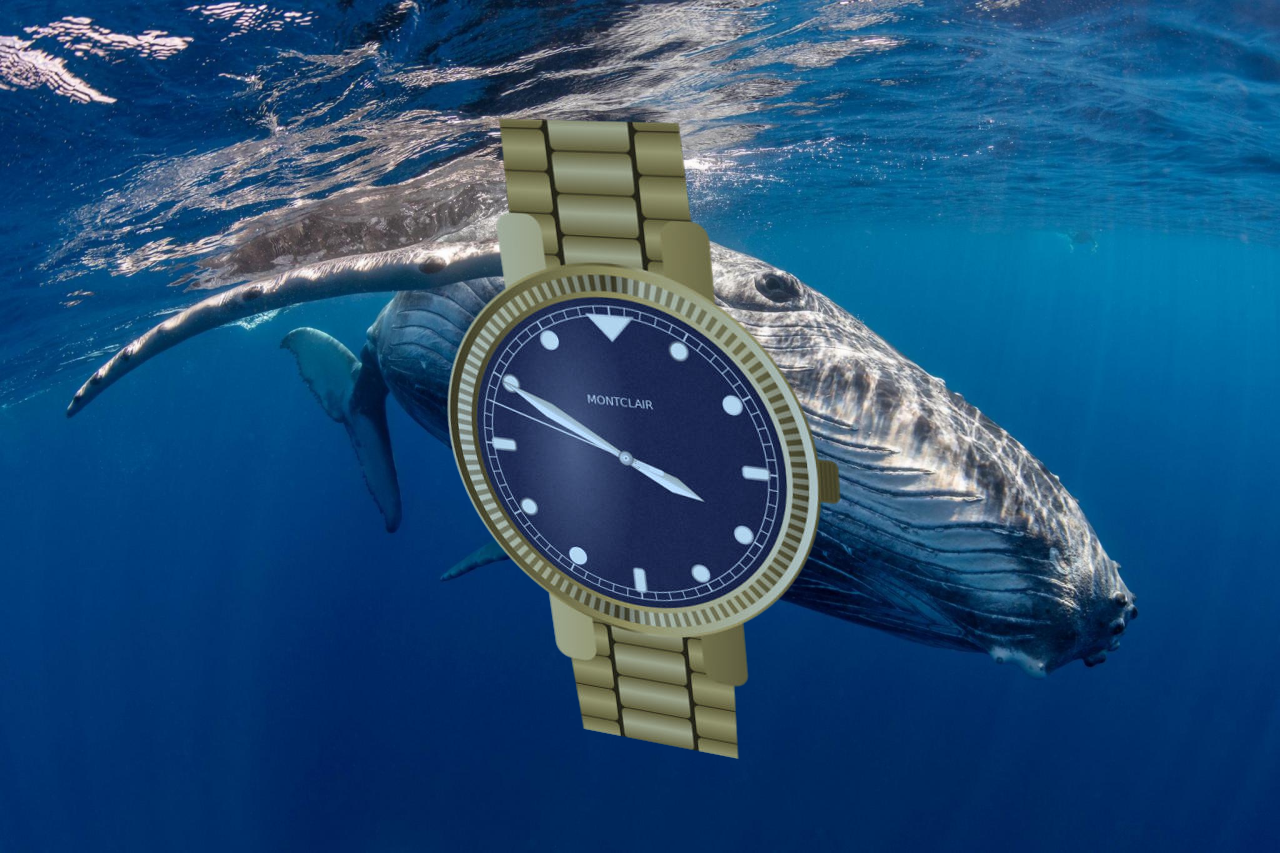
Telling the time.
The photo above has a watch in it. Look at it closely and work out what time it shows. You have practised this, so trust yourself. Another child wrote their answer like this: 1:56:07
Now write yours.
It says 3:49:48
